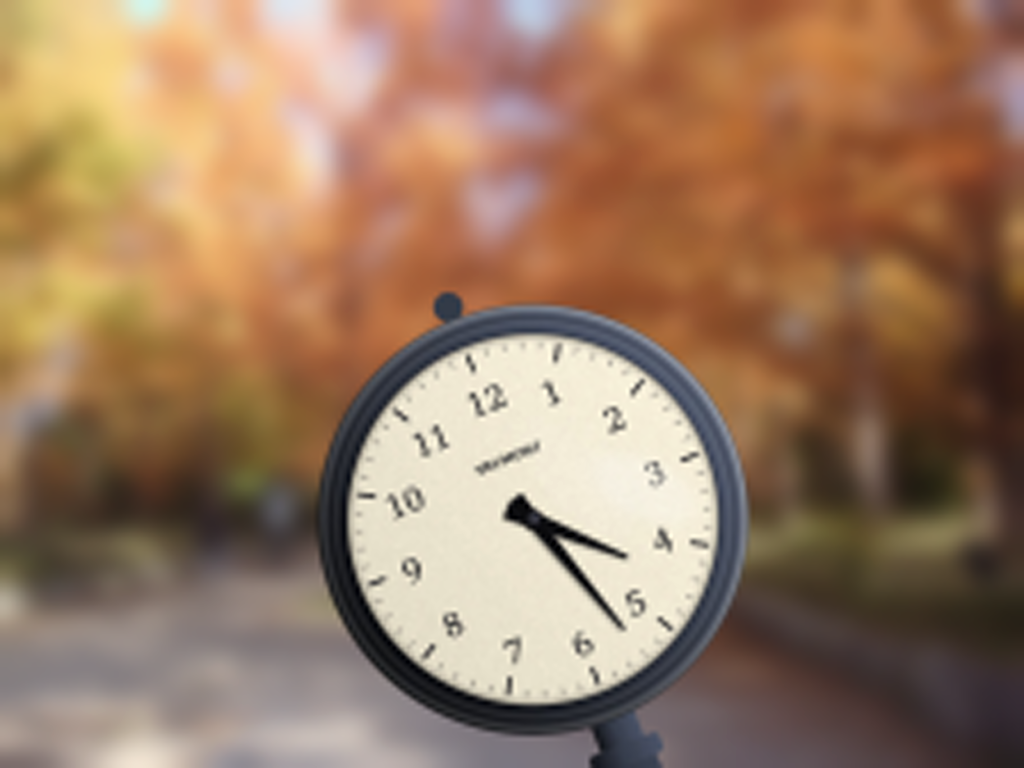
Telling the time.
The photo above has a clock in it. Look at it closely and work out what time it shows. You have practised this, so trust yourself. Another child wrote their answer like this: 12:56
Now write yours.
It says 4:27
